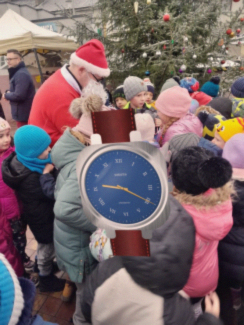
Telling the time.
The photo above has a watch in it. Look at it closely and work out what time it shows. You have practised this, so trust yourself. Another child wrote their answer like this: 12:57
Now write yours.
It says 9:20
